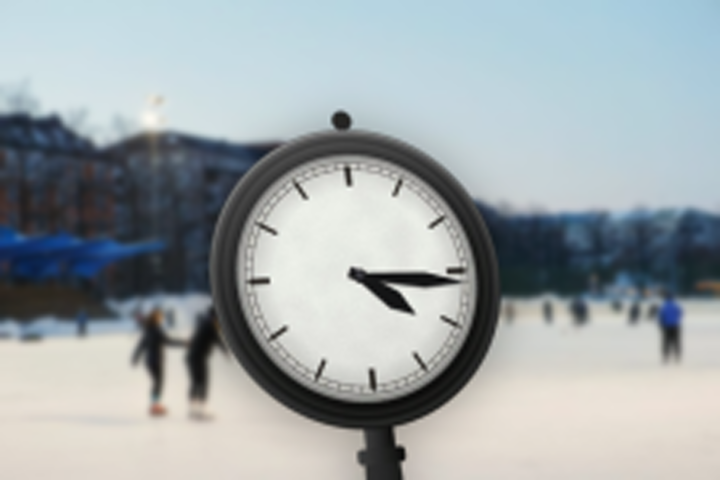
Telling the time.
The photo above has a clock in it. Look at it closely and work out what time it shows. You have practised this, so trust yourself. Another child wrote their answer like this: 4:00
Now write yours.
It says 4:16
